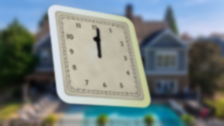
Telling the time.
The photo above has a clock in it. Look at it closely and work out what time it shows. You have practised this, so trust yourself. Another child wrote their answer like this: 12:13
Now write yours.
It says 12:01
